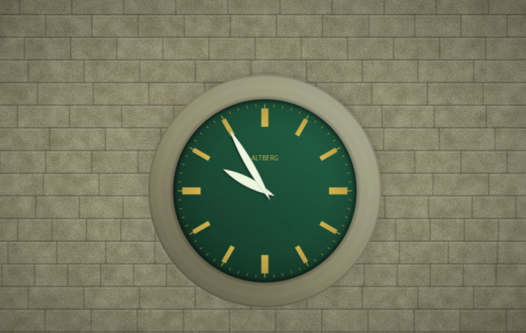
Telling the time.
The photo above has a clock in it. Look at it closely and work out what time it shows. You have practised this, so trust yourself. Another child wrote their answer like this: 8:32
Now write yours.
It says 9:55
